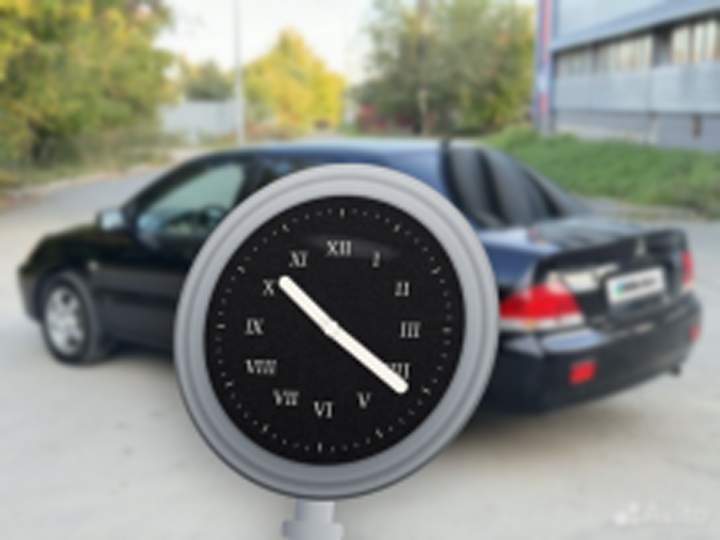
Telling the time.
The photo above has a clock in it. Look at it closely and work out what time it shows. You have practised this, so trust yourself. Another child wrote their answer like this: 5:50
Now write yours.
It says 10:21
